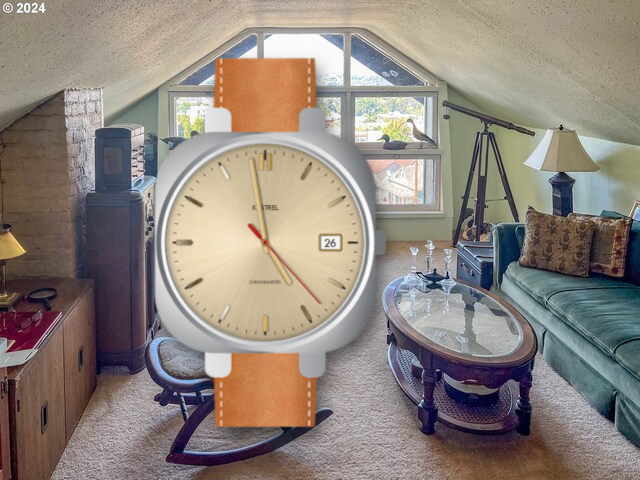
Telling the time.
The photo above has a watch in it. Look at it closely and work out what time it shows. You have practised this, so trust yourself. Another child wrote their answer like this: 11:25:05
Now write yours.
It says 4:58:23
